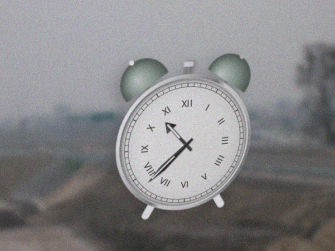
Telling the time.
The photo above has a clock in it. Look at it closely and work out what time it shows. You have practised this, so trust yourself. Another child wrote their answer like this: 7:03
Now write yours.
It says 10:38
